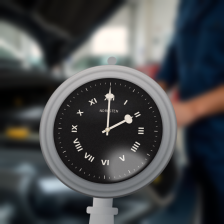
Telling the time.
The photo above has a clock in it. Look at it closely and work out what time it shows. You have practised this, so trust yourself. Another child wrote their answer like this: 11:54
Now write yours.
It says 2:00
